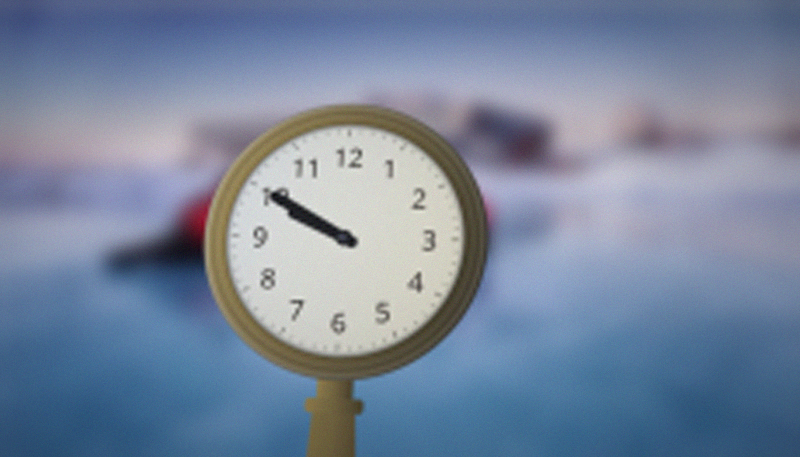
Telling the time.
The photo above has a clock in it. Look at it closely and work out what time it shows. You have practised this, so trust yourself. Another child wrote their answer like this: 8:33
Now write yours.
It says 9:50
